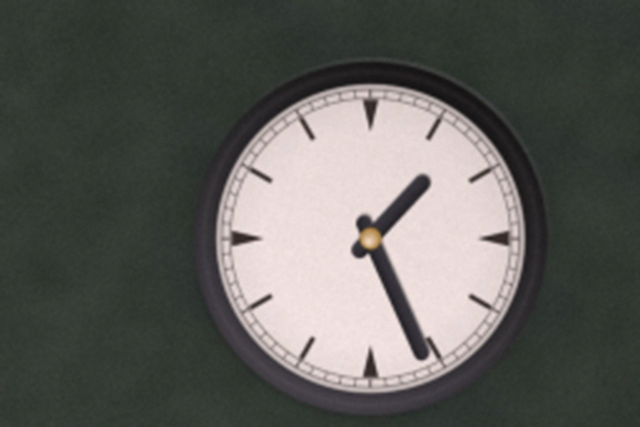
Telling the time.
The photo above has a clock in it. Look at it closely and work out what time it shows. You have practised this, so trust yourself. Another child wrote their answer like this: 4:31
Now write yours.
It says 1:26
